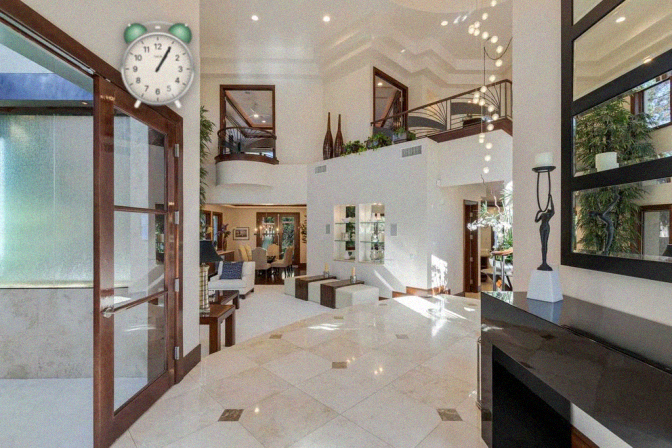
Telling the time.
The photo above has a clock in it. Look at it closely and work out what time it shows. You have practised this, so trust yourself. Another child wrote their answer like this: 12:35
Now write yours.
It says 1:05
